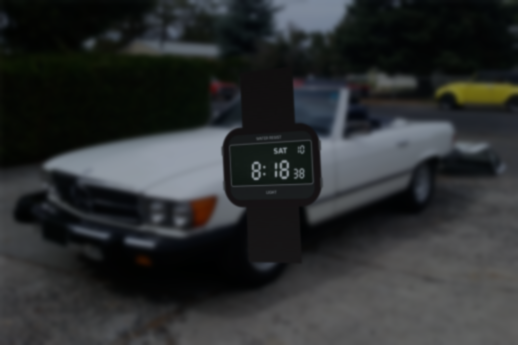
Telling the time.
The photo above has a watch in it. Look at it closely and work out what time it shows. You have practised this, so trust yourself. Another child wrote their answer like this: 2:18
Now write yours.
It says 8:18
